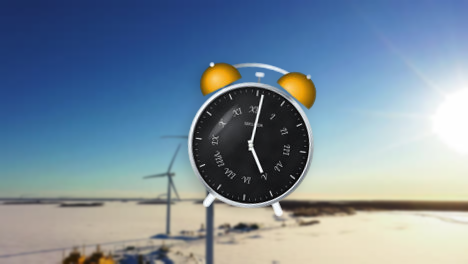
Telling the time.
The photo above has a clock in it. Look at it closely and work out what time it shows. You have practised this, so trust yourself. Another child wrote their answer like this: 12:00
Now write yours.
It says 5:01
